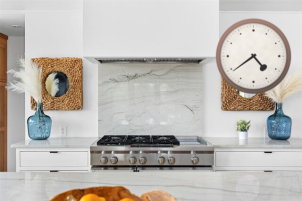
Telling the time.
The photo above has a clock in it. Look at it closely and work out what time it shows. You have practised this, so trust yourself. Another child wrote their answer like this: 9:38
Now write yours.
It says 4:39
